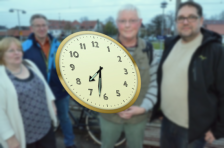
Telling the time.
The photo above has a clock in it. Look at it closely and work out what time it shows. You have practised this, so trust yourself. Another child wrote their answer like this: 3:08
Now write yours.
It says 7:32
